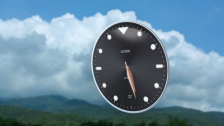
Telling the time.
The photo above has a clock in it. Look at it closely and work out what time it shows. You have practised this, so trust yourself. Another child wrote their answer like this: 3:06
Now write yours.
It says 5:28
